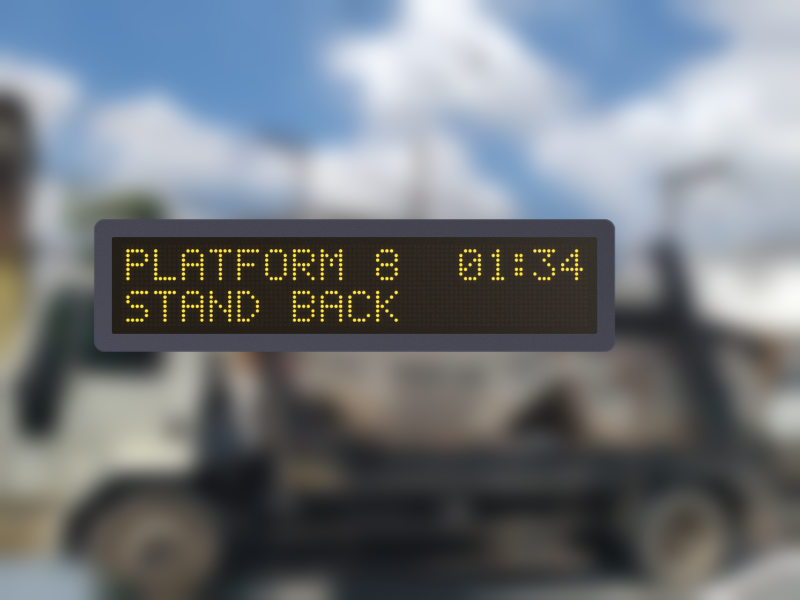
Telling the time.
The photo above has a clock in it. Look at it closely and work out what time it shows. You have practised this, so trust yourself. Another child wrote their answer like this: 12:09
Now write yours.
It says 1:34
